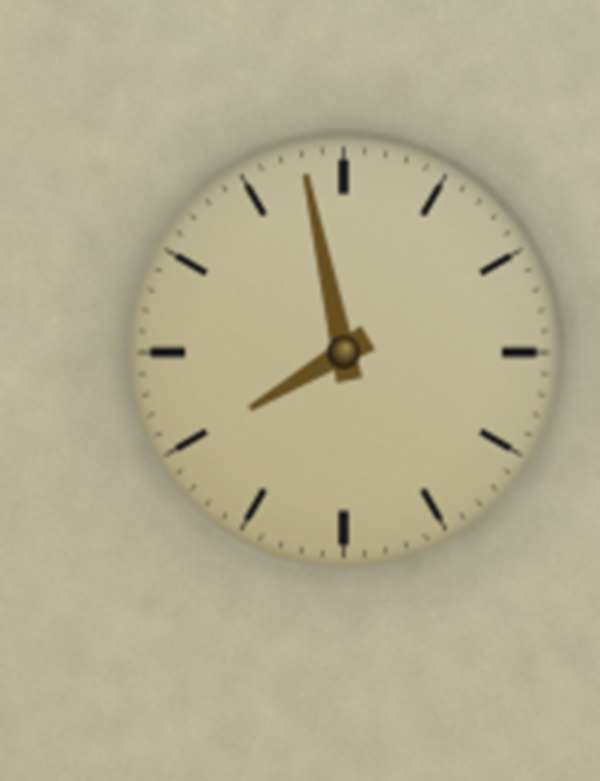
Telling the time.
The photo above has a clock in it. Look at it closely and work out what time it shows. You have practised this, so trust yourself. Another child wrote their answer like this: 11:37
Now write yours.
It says 7:58
